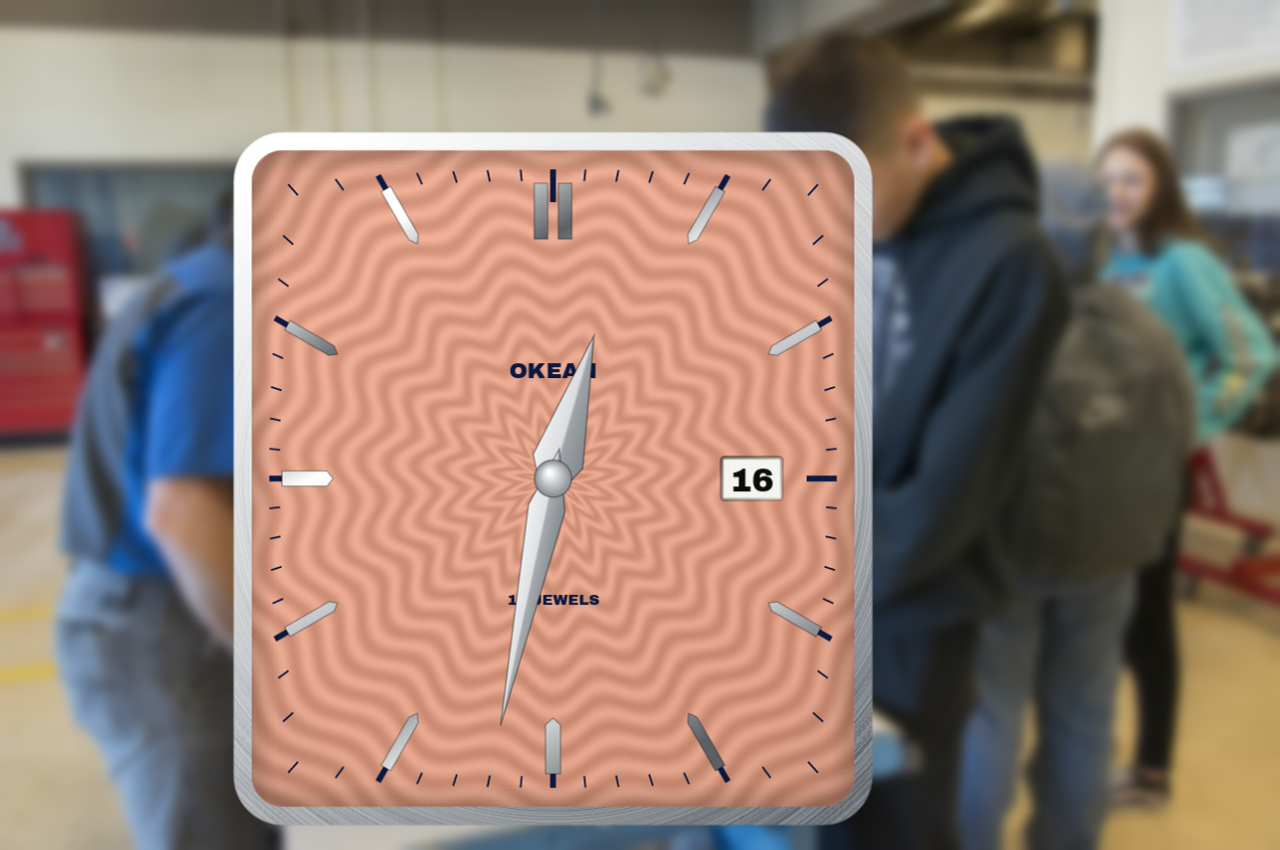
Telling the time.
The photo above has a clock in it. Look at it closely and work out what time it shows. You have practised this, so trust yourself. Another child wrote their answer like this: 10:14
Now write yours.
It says 12:32
